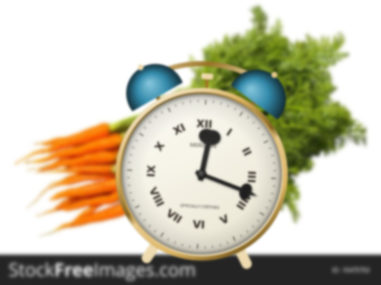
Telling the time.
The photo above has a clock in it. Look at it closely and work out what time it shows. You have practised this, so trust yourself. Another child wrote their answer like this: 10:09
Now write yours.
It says 12:18
